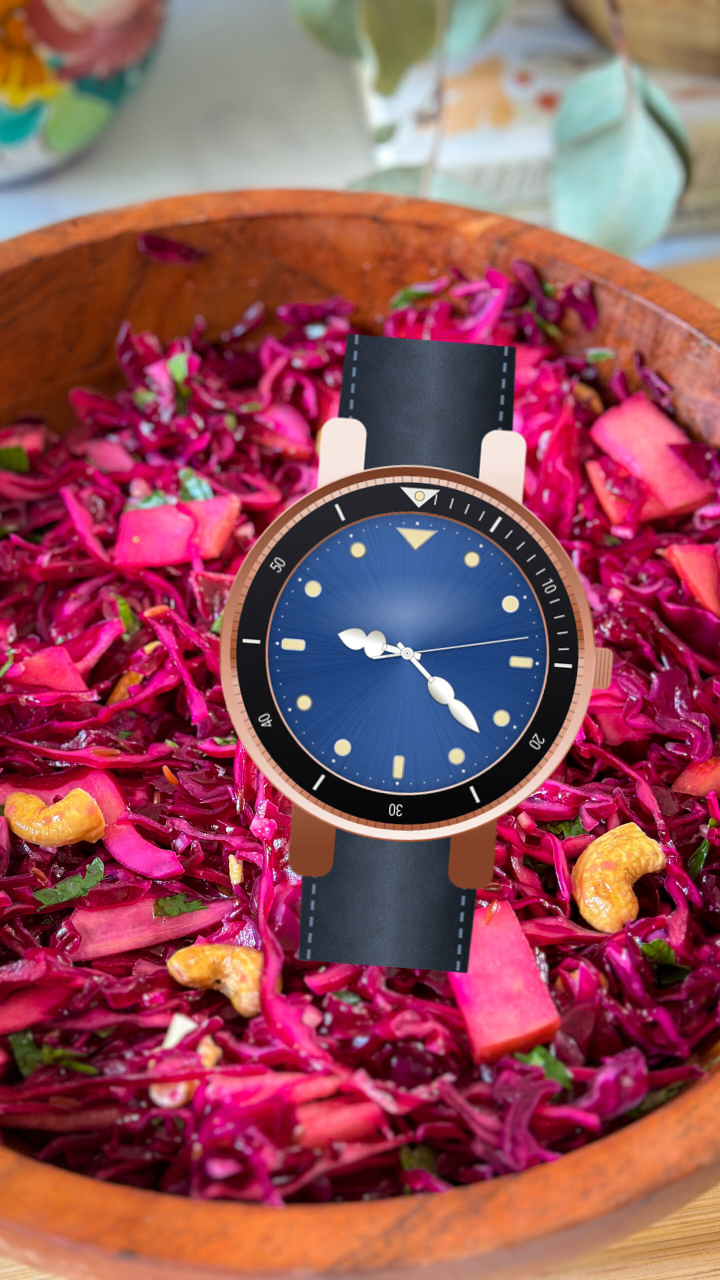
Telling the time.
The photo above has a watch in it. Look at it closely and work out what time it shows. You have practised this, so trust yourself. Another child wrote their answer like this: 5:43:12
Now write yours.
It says 9:22:13
